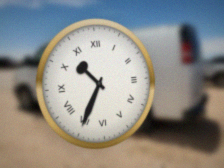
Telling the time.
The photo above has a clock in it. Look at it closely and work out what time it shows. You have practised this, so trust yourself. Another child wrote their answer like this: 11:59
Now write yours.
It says 10:35
